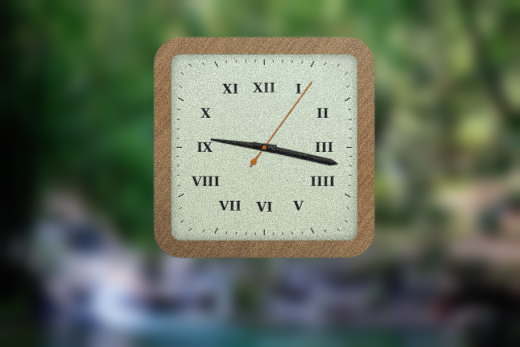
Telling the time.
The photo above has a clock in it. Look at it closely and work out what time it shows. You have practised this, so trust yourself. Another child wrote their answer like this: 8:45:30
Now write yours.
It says 9:17:06
